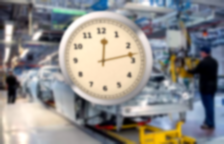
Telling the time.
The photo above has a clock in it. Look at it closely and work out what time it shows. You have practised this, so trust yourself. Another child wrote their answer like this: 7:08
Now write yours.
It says 12:13
